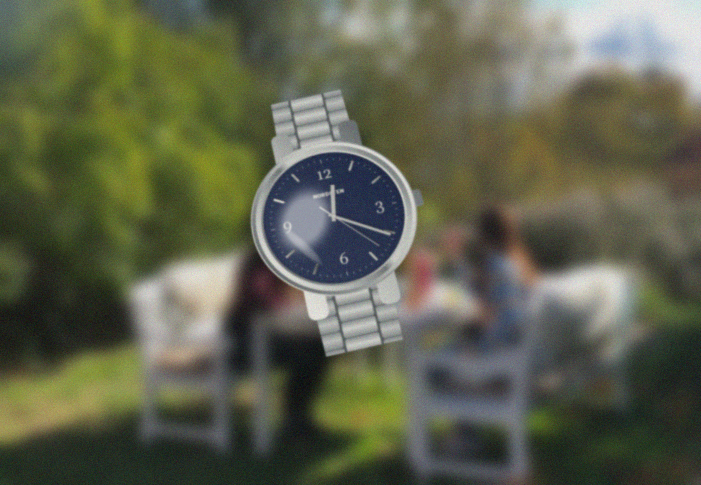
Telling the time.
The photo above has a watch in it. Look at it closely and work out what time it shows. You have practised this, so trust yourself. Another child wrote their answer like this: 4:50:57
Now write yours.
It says 12:20:23
